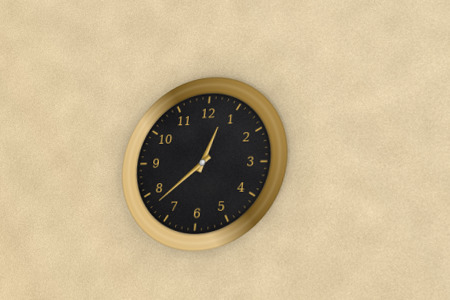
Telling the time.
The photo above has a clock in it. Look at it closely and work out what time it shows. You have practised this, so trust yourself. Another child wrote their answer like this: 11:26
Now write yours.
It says 12:38
